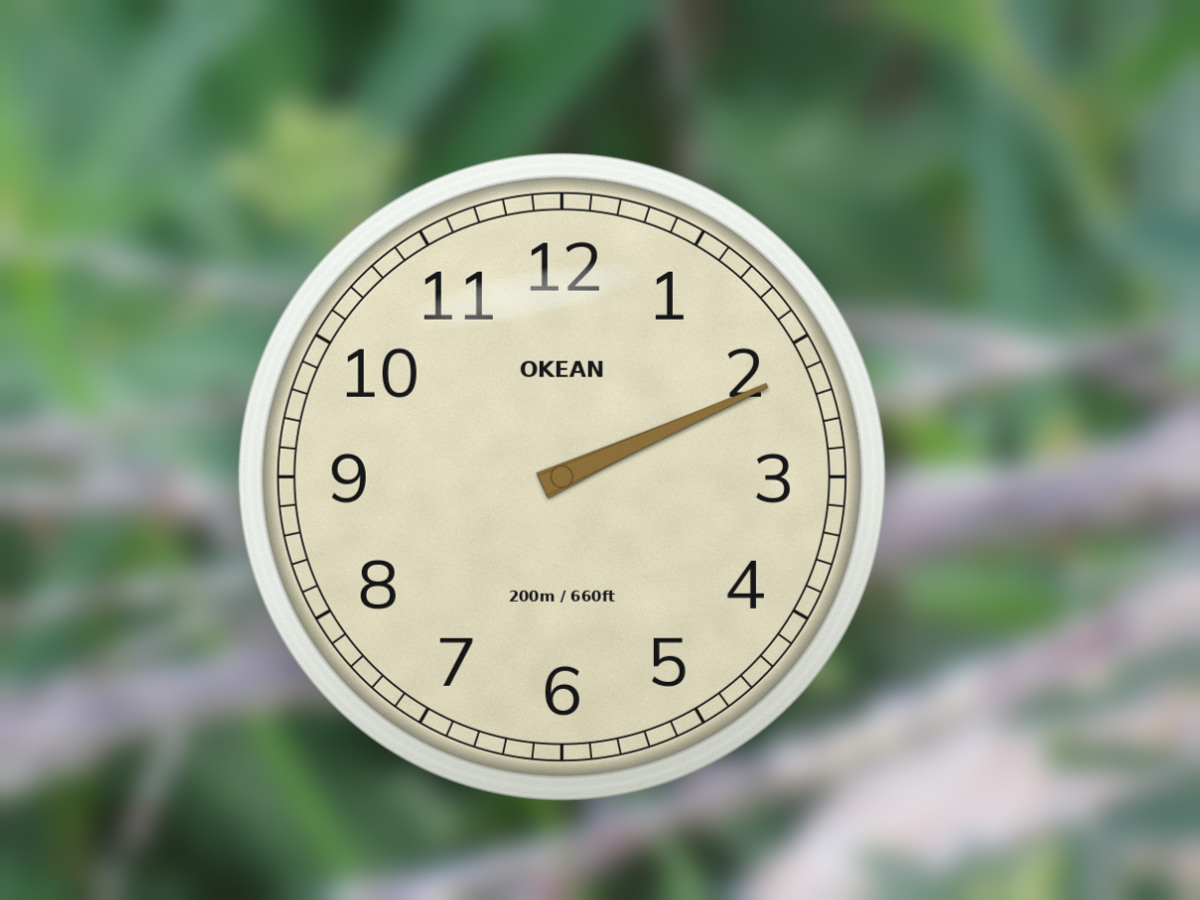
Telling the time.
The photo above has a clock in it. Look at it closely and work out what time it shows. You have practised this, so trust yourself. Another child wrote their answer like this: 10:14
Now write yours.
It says 2:11
